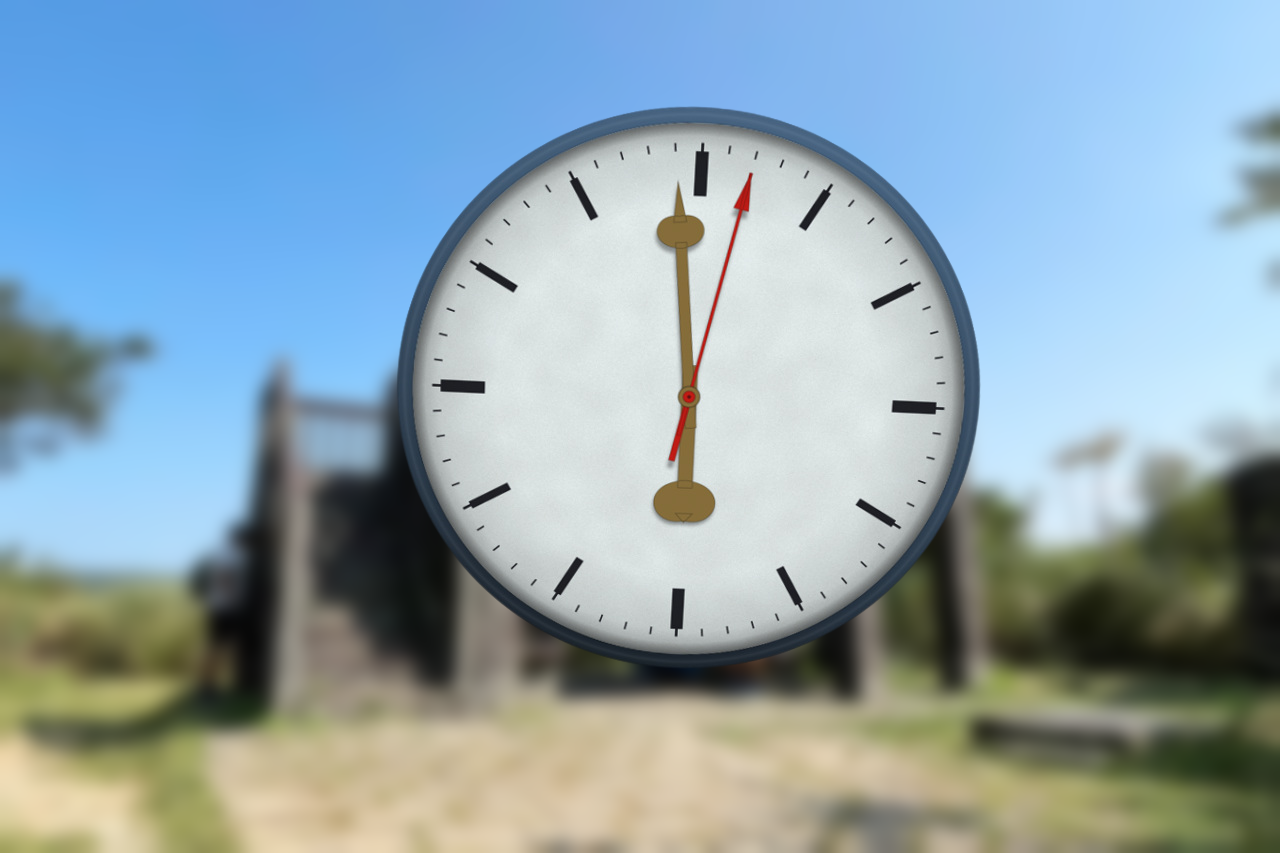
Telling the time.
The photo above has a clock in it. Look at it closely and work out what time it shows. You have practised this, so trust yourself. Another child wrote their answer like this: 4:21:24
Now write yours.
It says 5:59:02
